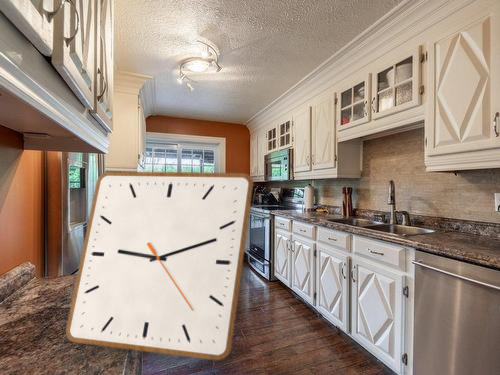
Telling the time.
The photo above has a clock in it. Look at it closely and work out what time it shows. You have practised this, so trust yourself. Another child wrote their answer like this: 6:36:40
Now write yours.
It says 9:11:23
